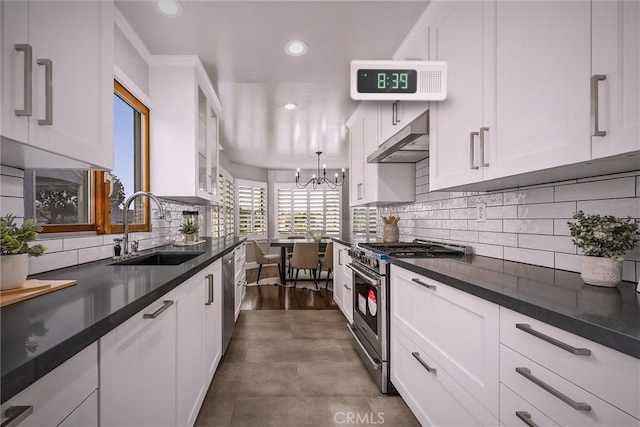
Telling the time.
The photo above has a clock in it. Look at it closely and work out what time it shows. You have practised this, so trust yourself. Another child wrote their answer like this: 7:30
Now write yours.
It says 8:39
